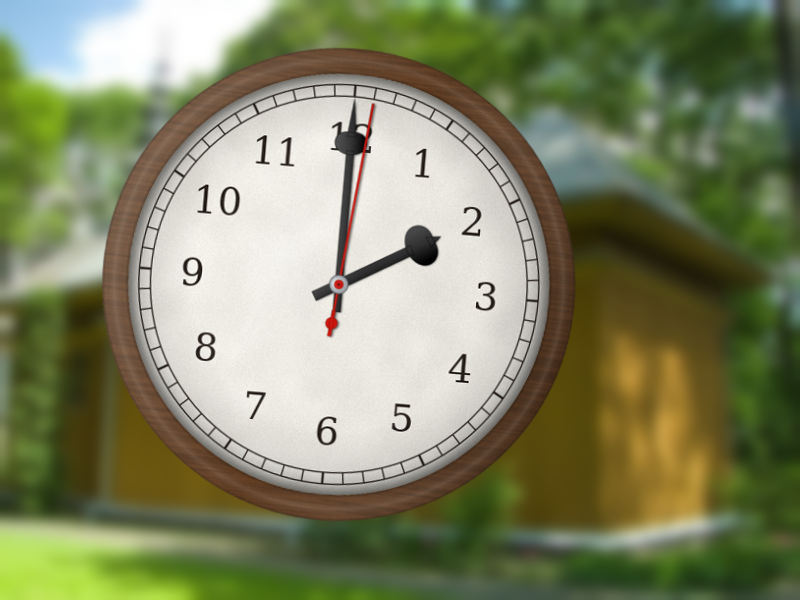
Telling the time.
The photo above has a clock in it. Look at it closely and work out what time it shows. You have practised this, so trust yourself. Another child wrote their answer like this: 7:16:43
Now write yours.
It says 2:00:01
